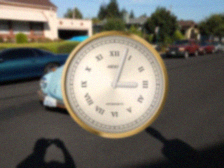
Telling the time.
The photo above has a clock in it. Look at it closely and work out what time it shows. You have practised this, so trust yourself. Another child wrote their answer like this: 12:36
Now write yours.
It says 3:03
